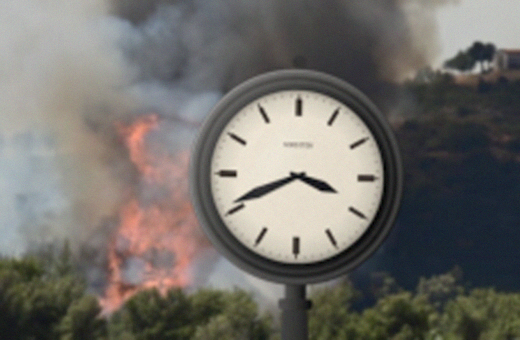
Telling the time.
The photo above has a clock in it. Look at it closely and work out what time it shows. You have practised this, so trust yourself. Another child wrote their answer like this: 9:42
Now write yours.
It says 3:41
